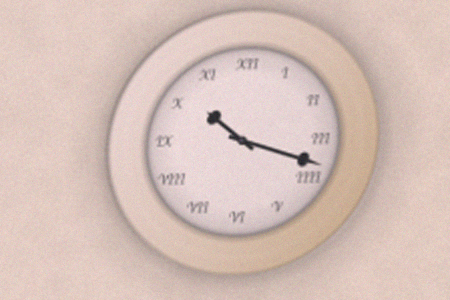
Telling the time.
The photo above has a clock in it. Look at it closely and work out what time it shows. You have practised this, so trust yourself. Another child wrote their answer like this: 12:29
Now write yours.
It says 10:18
